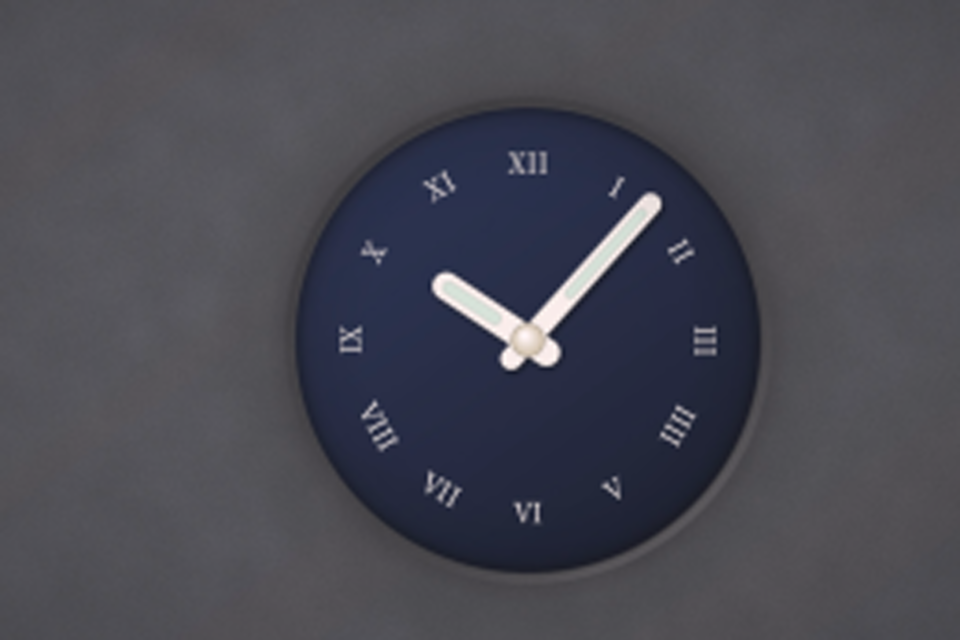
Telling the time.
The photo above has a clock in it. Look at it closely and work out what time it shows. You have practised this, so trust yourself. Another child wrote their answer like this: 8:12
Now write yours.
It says 10:07
